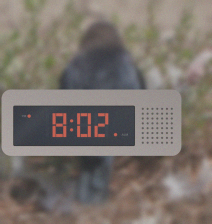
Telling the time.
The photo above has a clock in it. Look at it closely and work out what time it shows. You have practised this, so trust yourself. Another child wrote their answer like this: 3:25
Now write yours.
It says 8:02
